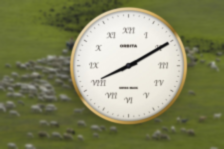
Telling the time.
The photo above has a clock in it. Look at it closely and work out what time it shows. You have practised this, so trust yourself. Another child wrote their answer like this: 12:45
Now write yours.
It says 8:10
